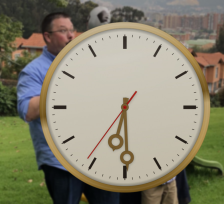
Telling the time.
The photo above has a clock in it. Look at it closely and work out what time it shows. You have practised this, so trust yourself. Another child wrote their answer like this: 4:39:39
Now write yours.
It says 6:29:36
